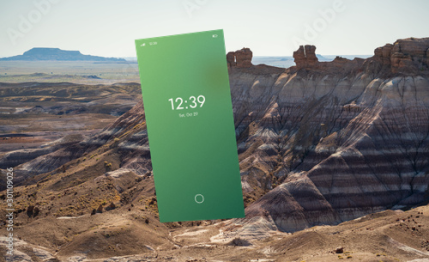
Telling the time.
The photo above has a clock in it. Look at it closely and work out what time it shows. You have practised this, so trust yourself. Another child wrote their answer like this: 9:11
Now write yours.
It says 12:39
